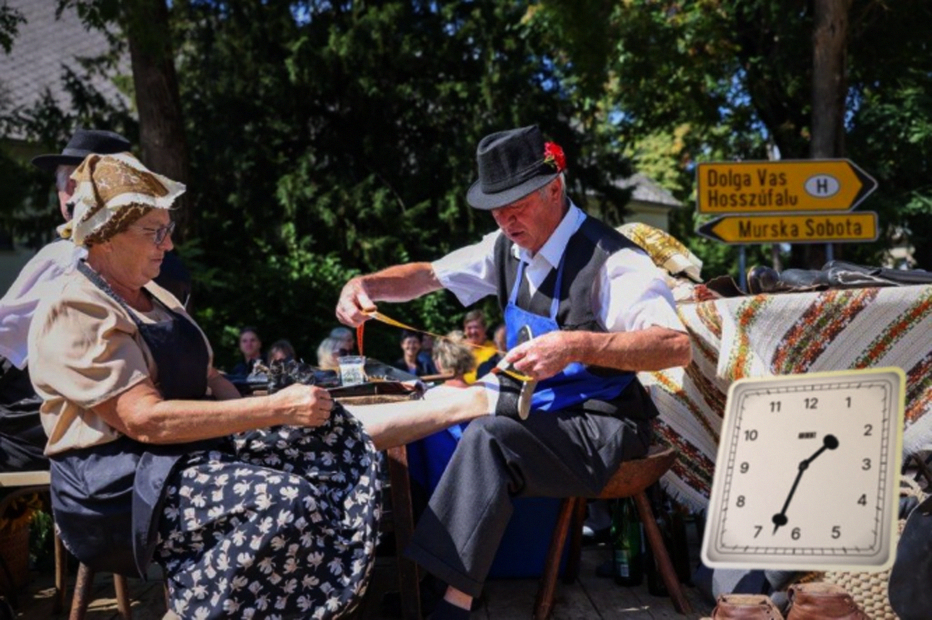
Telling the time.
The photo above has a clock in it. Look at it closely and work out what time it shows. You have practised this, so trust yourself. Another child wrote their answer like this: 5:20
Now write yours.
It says 1:33
